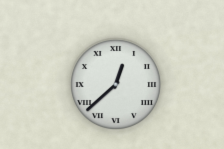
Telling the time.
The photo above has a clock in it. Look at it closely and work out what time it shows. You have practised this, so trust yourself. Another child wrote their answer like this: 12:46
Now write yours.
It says 12:38
